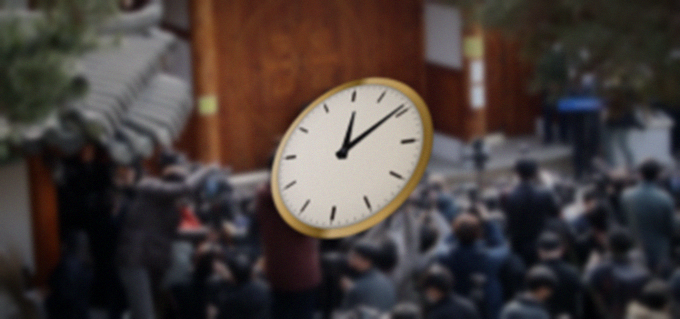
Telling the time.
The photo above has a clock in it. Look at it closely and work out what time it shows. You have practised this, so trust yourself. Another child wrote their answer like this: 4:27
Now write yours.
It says 12:09
